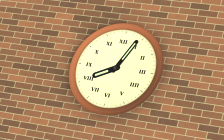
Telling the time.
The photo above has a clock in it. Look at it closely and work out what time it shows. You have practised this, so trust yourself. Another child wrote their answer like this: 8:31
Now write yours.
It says 8:04
